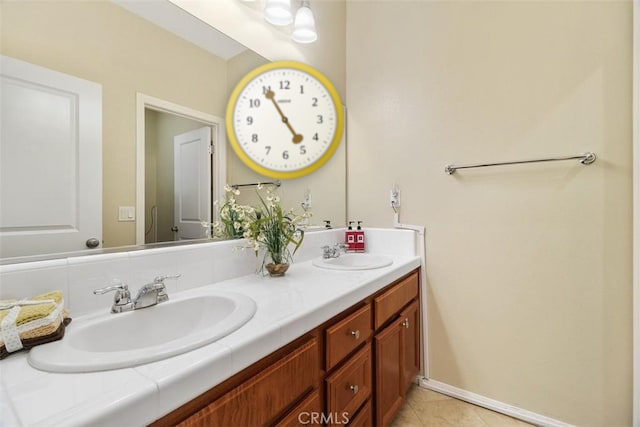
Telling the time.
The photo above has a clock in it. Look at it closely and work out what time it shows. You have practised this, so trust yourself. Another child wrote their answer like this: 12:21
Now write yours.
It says 4:55
